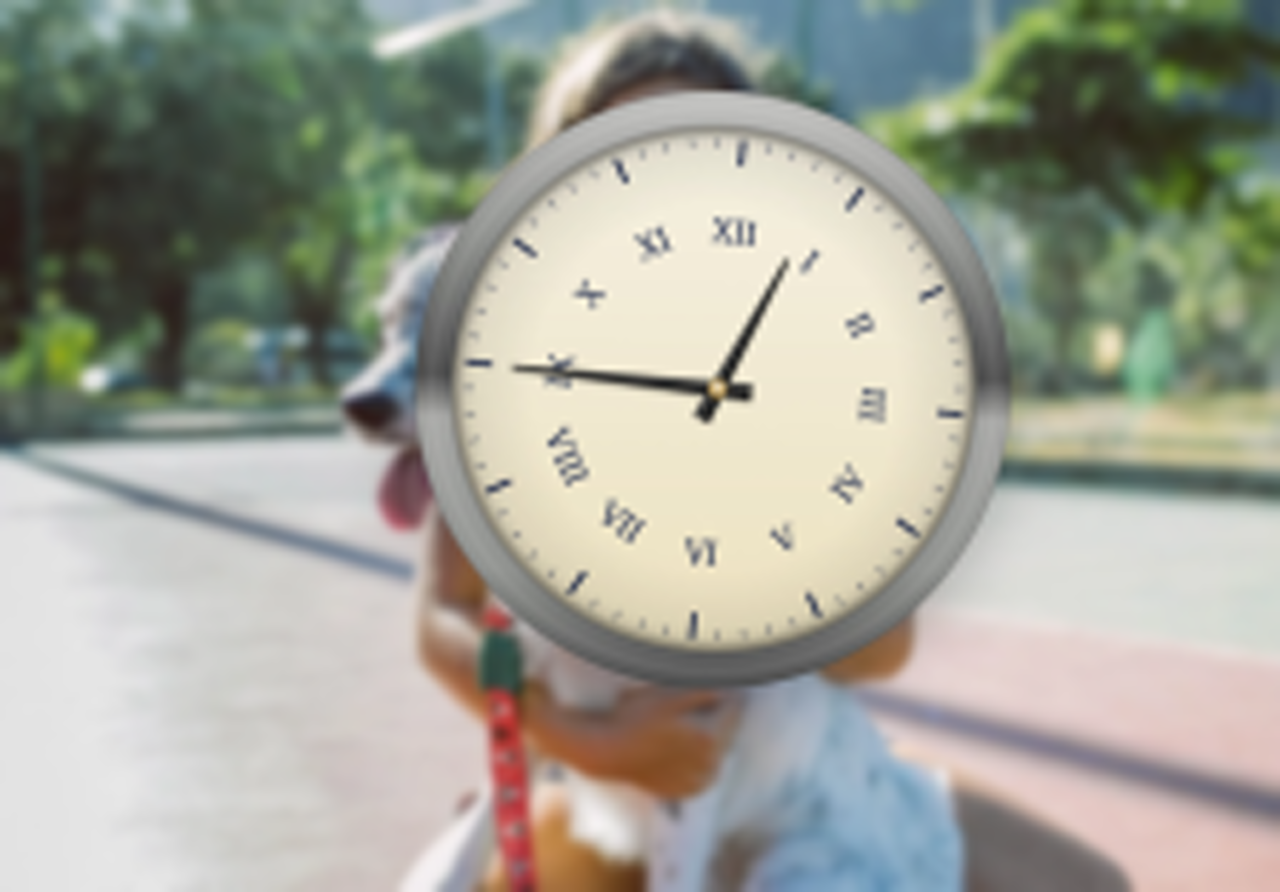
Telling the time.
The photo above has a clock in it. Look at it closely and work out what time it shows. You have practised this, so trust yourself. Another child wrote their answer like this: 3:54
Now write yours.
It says 12:45
